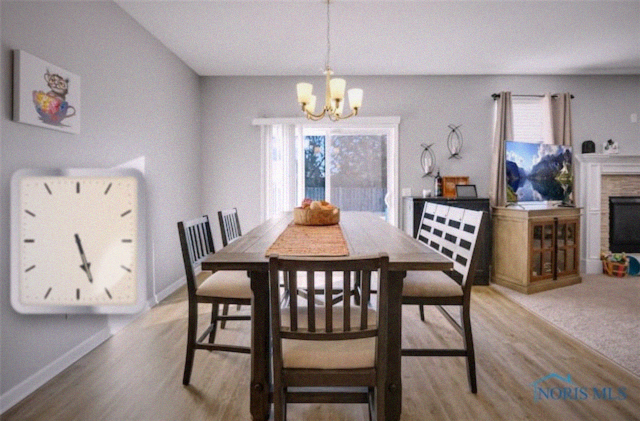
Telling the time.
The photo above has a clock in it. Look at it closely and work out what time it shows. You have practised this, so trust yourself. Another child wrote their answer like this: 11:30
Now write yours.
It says 5:27
